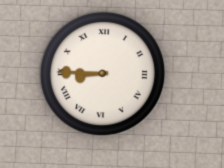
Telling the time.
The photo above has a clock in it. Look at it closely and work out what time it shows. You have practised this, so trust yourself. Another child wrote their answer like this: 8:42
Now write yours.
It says 8:45
